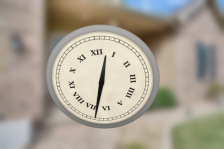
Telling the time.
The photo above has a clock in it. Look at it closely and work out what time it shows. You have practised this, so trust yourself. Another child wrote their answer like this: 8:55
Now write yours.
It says 12:33
